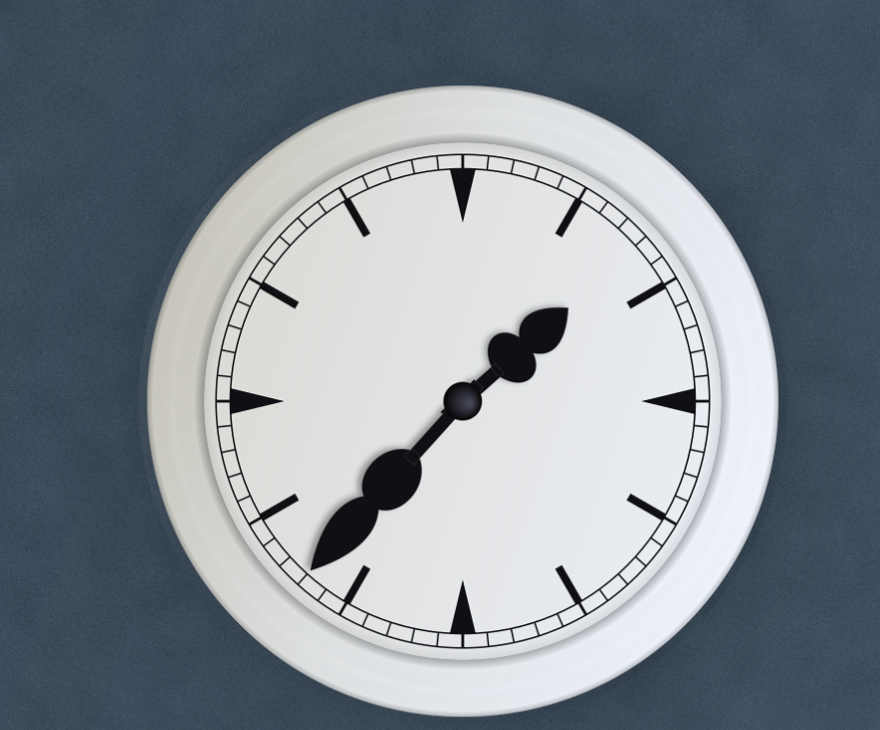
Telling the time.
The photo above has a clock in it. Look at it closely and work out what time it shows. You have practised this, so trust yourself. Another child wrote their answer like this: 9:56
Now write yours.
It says 1:37
